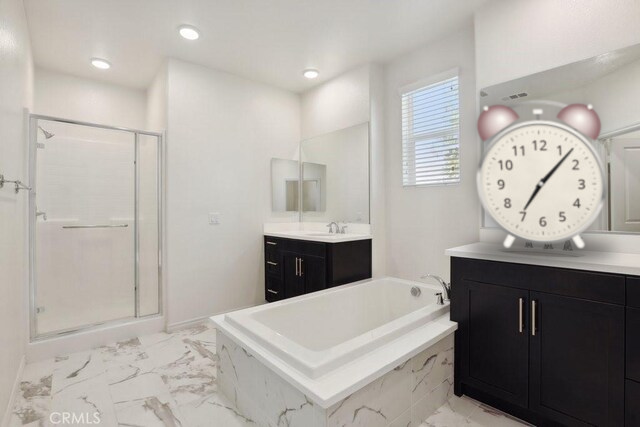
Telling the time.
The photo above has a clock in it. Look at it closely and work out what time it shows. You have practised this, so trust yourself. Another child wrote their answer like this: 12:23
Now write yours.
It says 7:07
